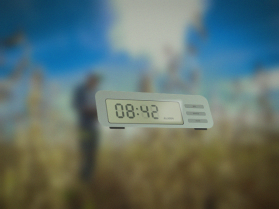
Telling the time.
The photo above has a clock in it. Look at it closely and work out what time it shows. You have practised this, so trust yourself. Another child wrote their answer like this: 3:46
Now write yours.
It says 8:42
